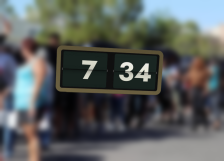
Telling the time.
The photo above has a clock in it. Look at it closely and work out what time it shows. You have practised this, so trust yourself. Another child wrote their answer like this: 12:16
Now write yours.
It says 7:34
